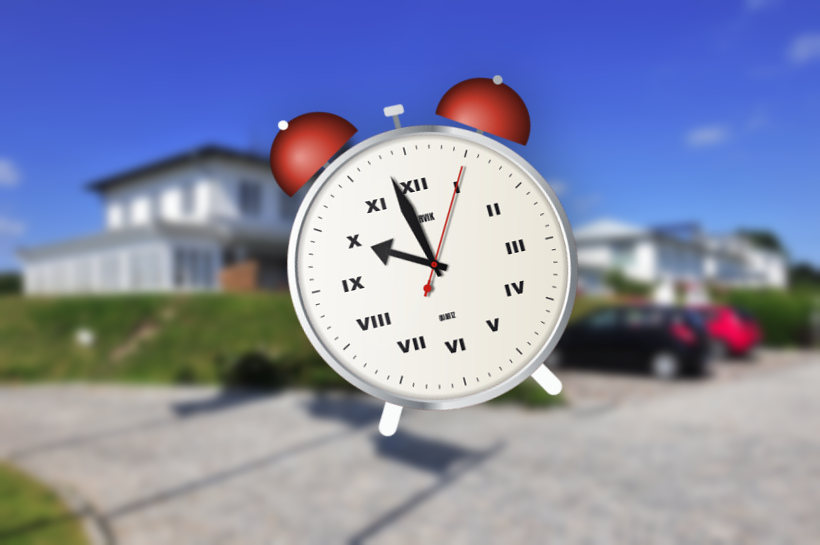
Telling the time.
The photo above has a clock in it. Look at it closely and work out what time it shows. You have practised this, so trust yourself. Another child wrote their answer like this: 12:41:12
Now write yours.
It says 9:58:05
